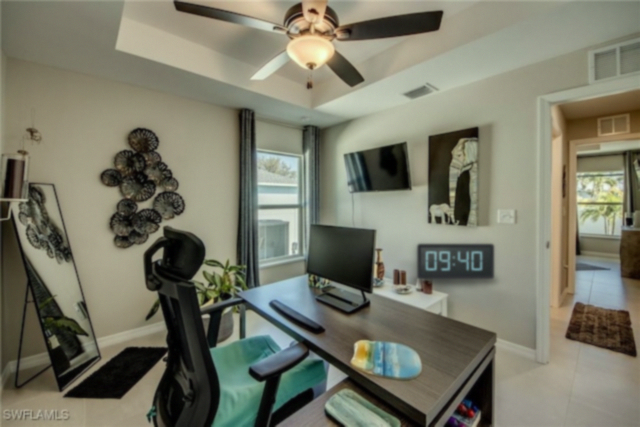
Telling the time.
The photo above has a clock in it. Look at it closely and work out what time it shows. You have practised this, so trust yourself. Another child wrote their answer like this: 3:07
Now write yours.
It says 9:40
